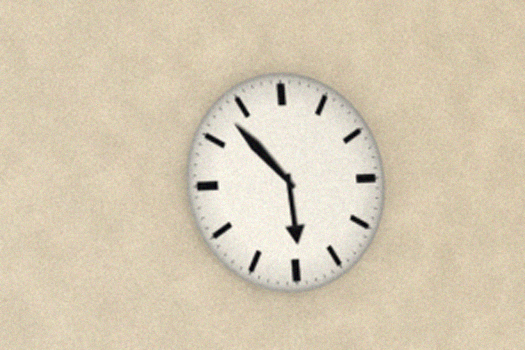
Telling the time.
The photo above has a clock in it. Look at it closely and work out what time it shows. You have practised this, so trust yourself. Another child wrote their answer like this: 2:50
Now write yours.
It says 5:53
